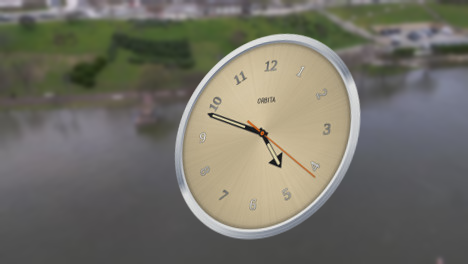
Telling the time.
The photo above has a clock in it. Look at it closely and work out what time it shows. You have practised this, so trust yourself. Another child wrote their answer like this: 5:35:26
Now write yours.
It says 4:48:21
